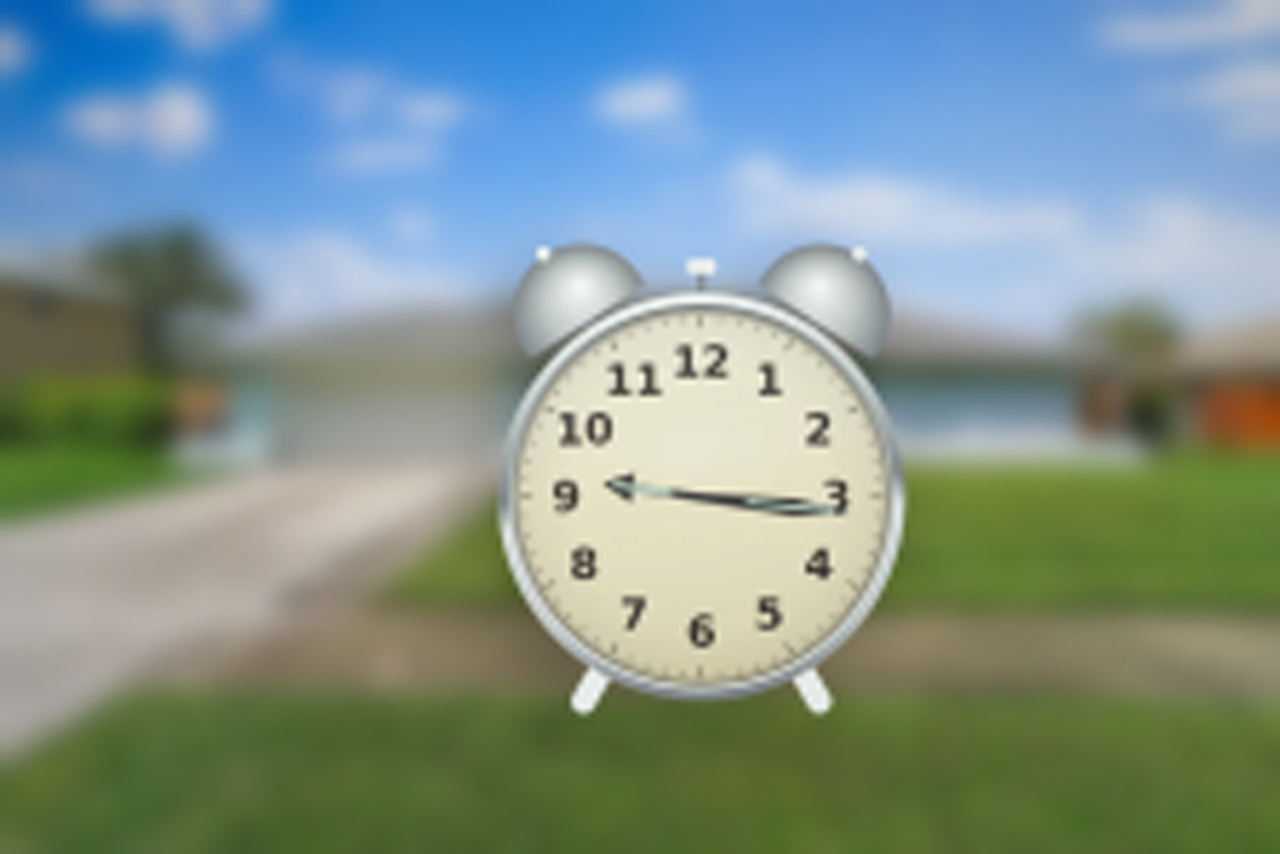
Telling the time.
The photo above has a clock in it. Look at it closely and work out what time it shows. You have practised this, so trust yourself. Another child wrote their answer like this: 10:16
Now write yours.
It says 9:16
